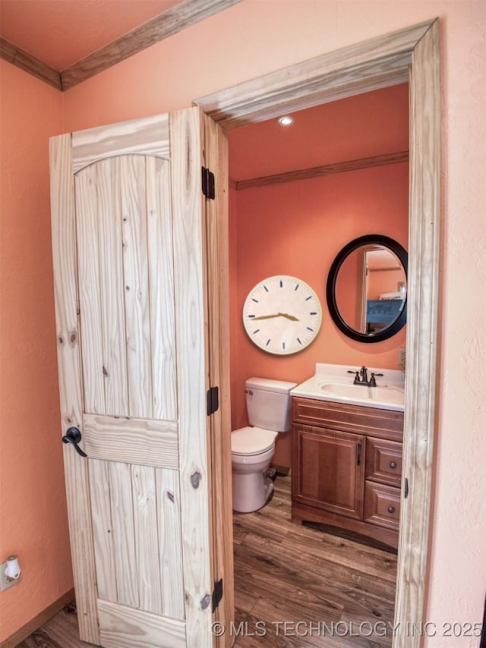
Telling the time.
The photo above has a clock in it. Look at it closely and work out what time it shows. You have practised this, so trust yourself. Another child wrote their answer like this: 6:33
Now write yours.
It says 3:44
